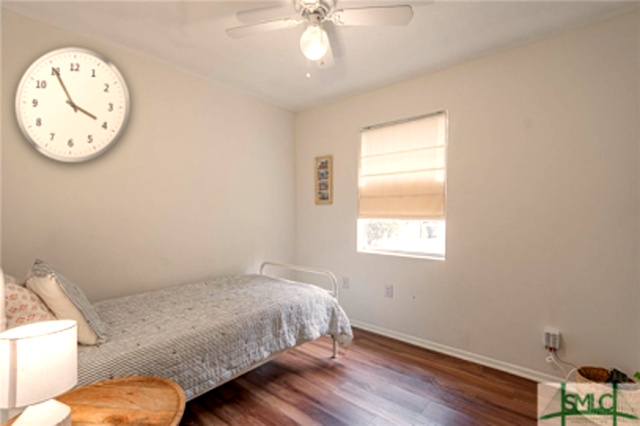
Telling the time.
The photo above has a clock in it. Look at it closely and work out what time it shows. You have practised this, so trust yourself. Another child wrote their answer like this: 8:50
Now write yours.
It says 3:55
